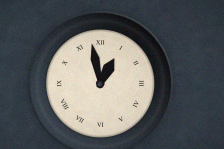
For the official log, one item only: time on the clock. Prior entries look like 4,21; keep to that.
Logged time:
12,58
